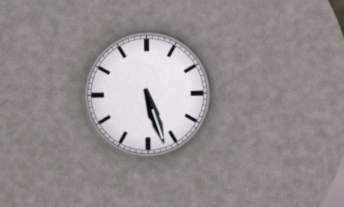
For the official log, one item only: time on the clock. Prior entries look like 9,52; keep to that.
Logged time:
5,27
